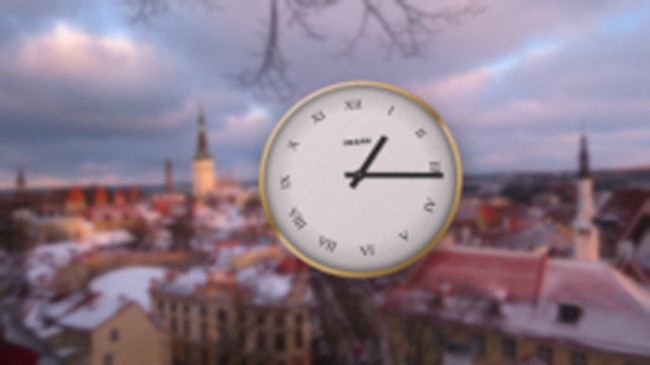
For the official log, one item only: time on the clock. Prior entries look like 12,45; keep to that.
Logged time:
1,16
